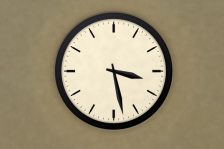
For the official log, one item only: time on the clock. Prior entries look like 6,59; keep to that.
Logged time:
3,28
